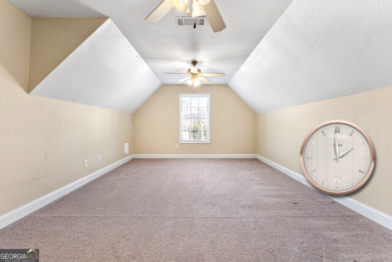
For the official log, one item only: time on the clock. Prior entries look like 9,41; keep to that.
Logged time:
1,59
